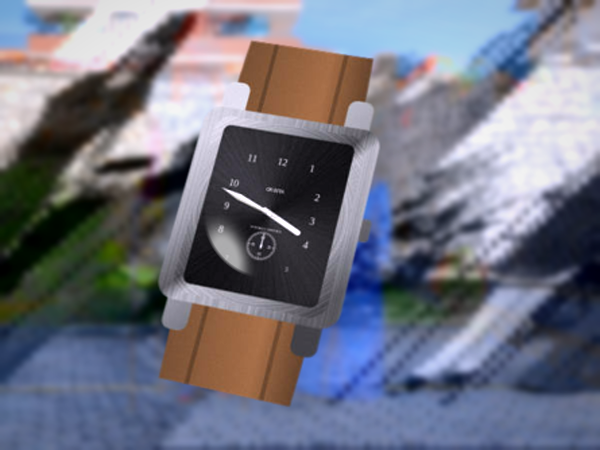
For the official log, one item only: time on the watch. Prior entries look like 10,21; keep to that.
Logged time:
3,48
